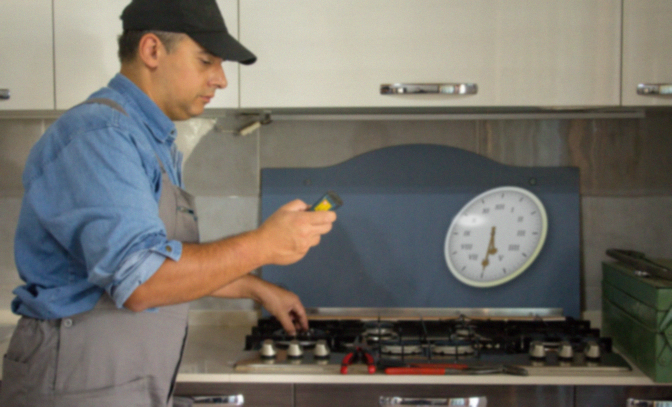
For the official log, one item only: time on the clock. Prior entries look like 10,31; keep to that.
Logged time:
5,30
